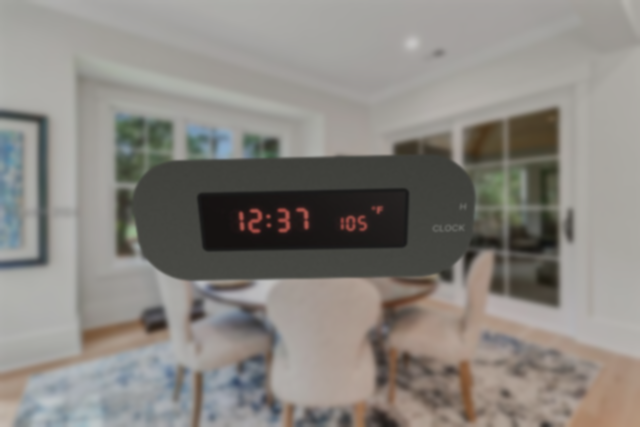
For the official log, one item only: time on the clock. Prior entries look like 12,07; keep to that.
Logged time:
12,37
